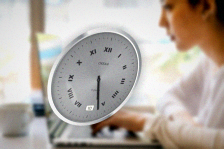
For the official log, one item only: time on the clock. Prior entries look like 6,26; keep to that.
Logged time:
5,27
